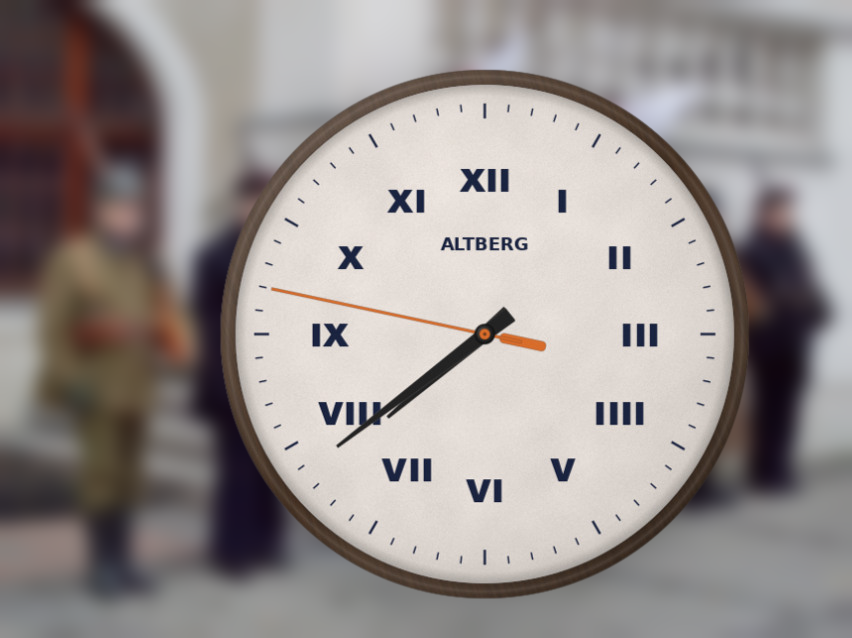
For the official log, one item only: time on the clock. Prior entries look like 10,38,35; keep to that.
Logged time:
7,38,47
